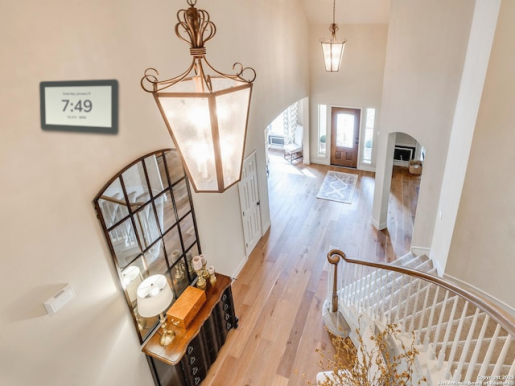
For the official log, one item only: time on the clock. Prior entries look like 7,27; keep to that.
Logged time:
7,49
